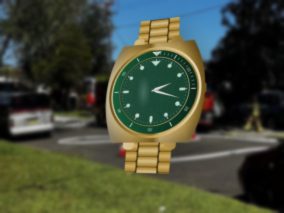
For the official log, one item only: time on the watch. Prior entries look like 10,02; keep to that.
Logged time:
2,18
